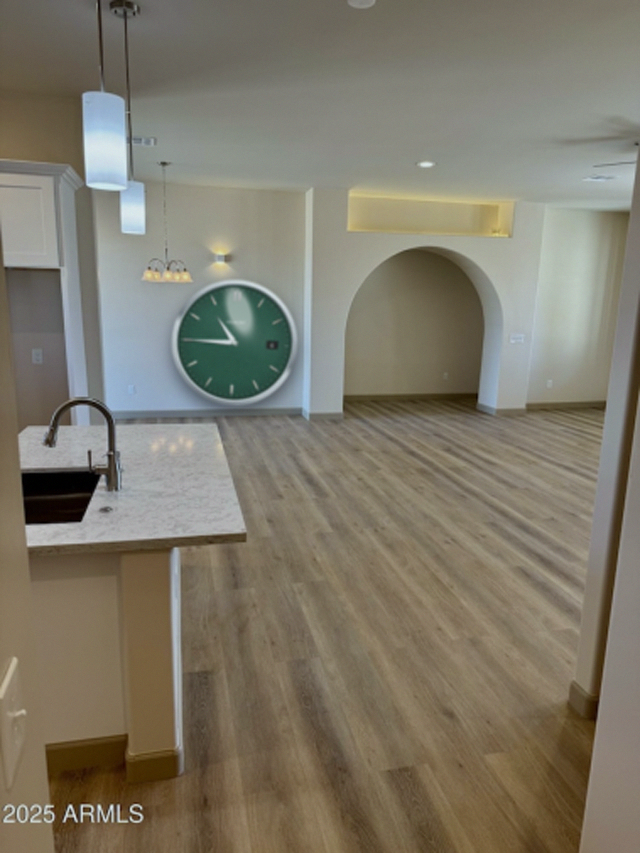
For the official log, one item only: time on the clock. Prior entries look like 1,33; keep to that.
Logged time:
10,45
